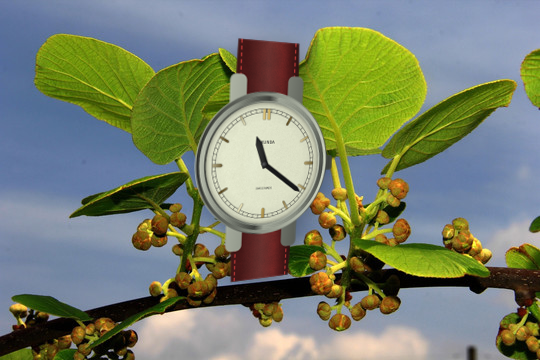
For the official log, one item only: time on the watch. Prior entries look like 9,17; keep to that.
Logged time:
11,21
